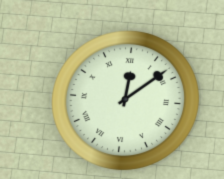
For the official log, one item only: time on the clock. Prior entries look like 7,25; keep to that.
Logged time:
12,08
